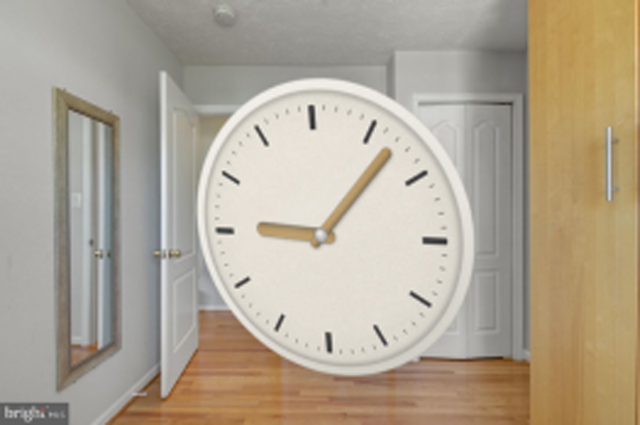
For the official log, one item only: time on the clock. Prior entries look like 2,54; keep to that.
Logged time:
9,07
